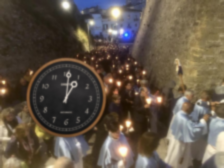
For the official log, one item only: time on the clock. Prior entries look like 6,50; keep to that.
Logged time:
1,01
